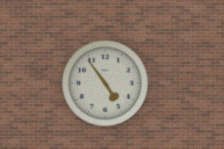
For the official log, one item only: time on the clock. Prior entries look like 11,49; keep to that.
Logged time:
4,54
